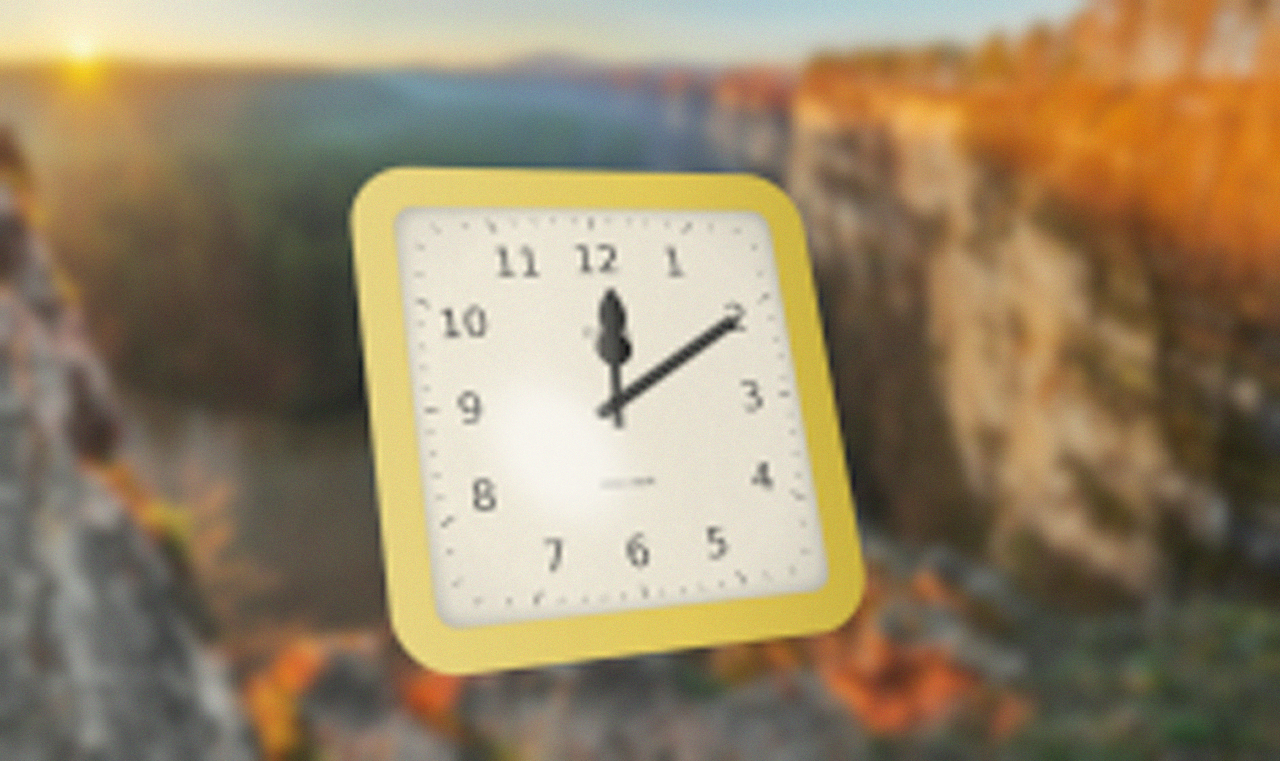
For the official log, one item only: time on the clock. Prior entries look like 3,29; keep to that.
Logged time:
12,10
